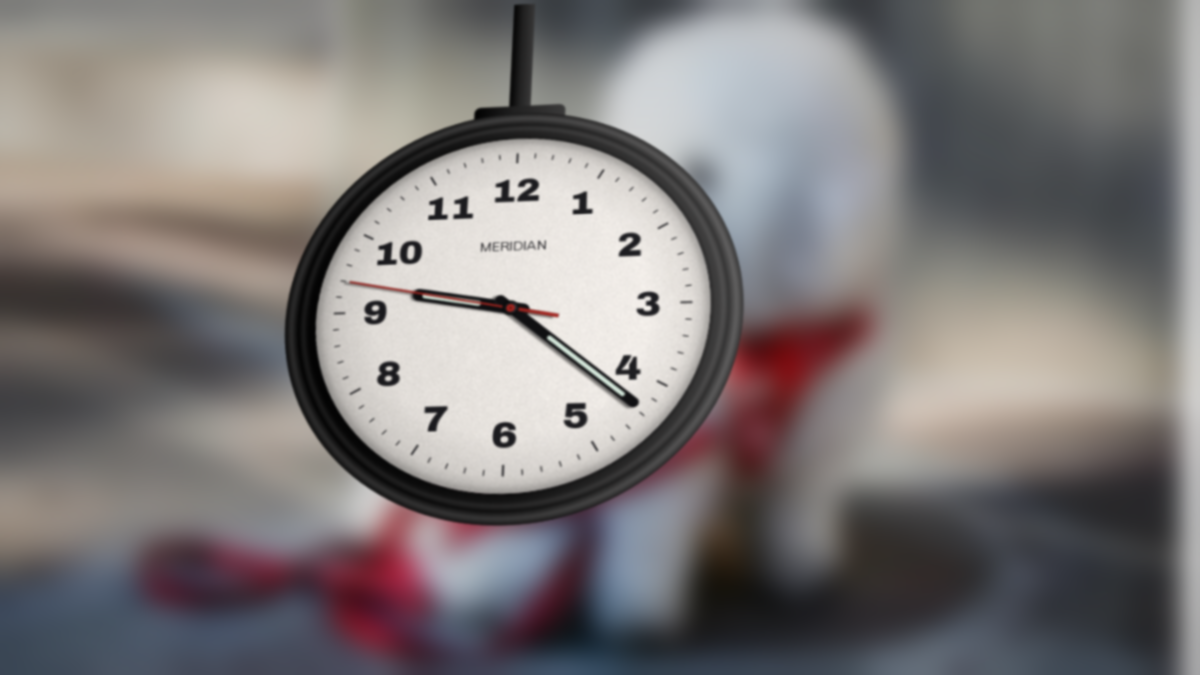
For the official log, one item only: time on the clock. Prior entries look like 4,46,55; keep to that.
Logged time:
9,21,47
